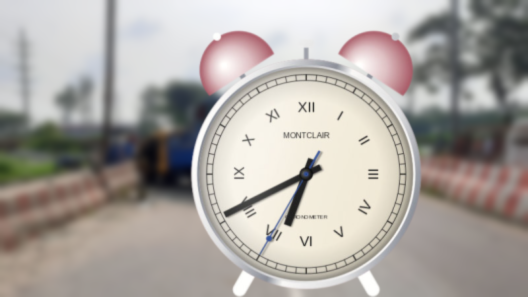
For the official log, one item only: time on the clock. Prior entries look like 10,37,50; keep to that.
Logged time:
6,40,35
